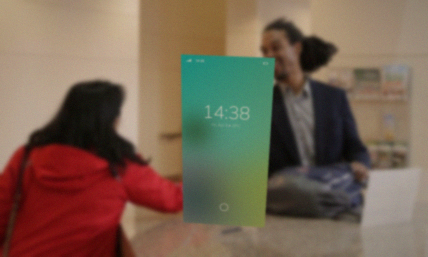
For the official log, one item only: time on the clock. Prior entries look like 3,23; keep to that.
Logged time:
14,38
